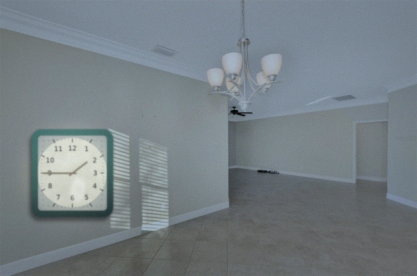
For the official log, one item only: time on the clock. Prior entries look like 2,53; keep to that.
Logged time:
1,45
